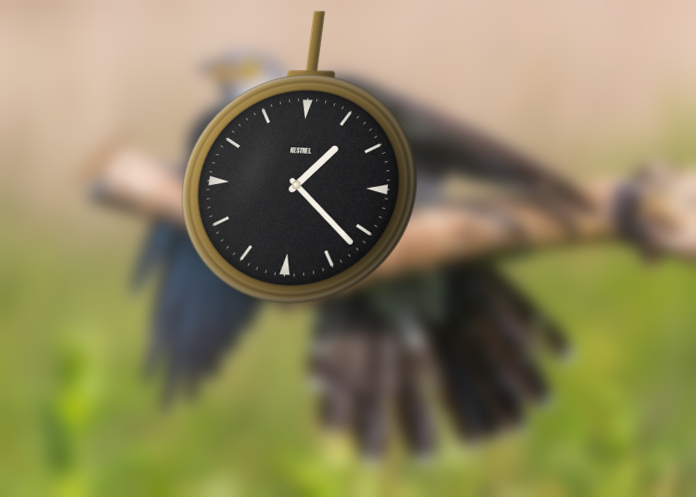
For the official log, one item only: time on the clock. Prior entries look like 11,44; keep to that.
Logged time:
1,22
